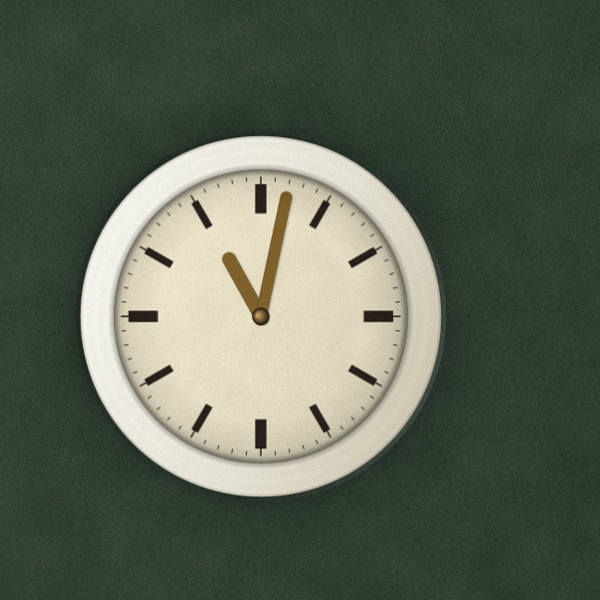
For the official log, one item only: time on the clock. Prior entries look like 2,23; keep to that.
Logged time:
11,02
